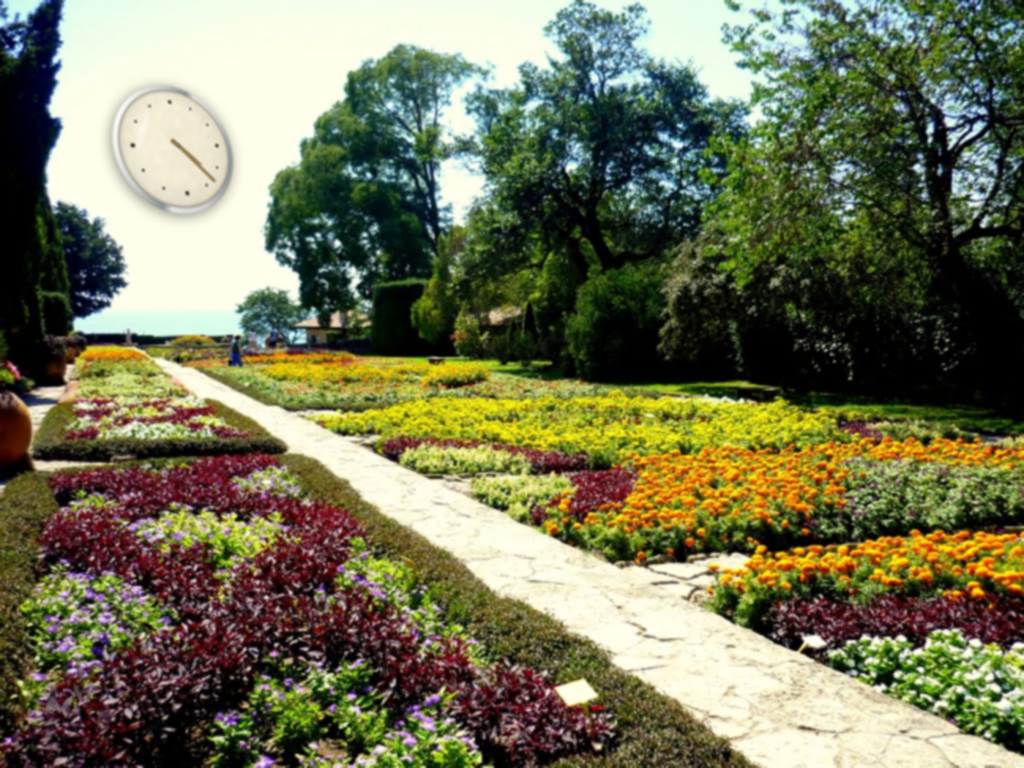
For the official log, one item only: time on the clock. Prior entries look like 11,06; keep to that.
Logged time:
4,23
